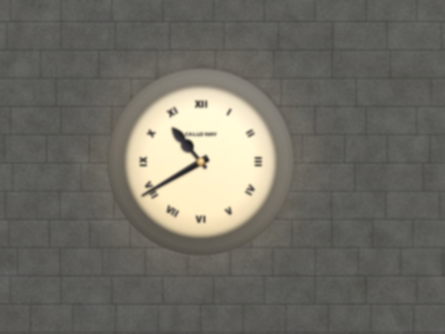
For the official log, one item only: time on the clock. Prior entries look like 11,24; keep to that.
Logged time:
10,40
